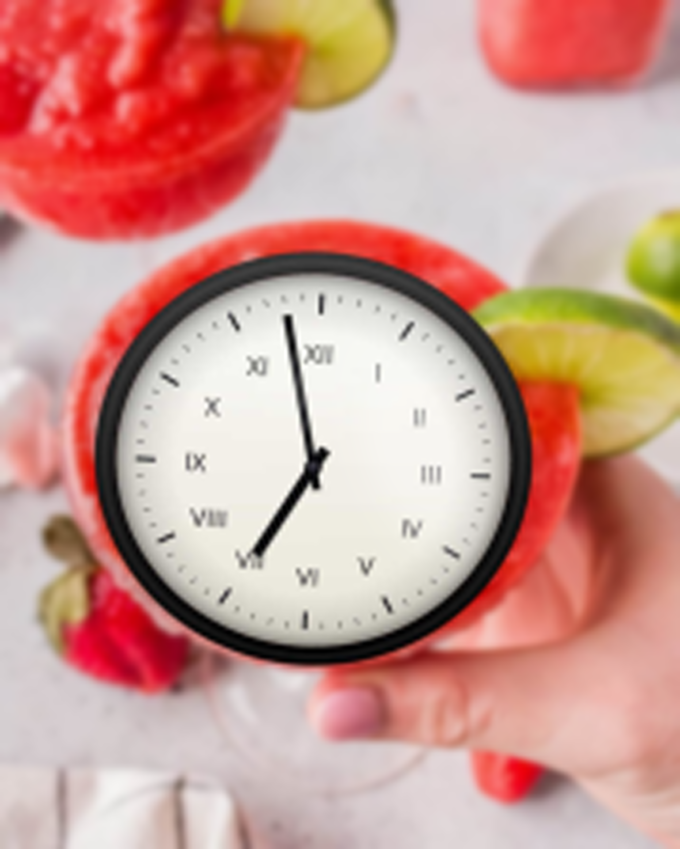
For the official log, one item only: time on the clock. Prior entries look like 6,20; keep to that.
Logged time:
6,58
